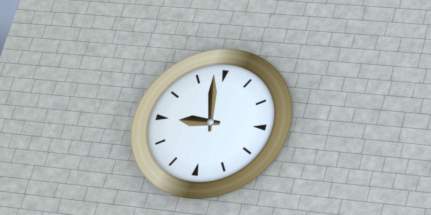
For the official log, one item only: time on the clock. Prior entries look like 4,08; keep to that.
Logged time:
8,58
